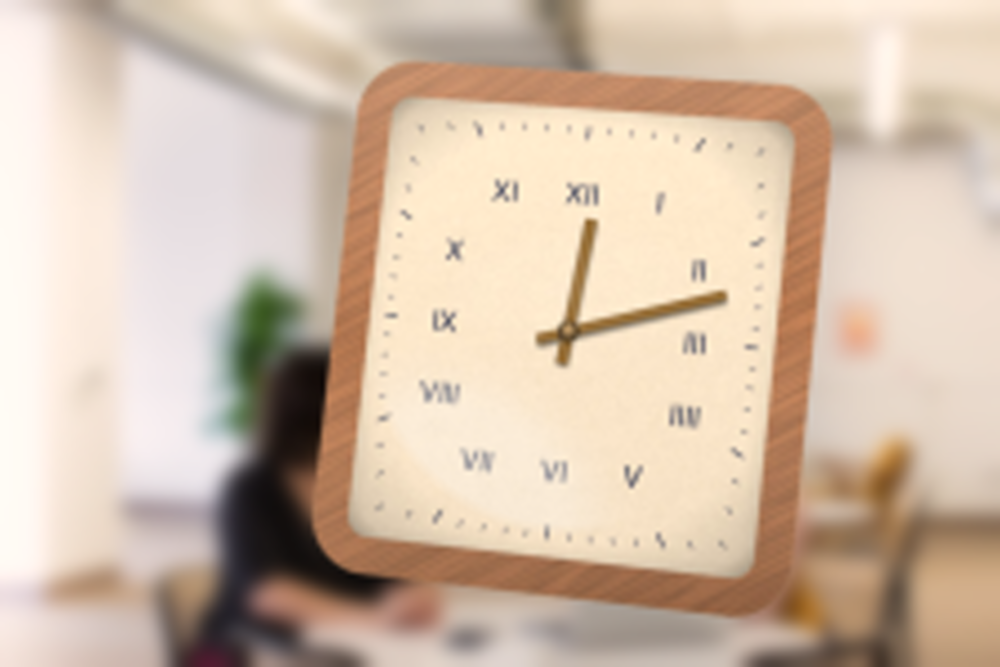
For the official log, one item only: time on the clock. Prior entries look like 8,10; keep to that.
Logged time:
12,12
